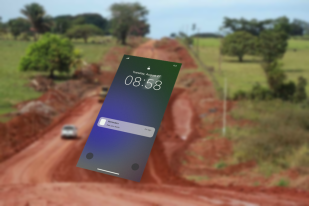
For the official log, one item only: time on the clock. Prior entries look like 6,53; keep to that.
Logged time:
8,58
